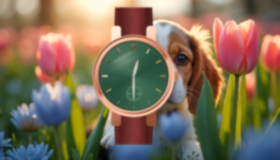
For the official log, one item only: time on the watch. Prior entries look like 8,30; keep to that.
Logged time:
12,30
